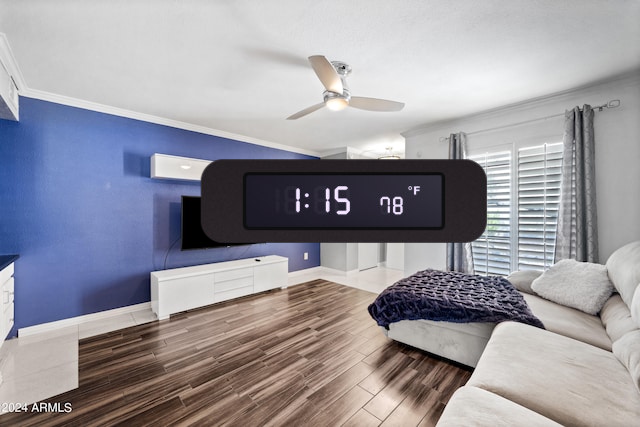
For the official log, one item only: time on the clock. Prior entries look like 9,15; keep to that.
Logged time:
1,15
